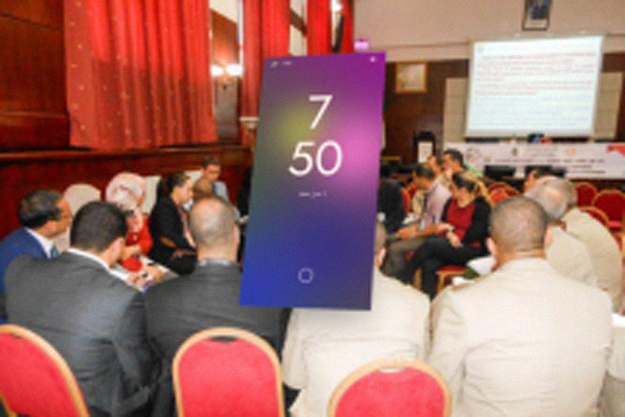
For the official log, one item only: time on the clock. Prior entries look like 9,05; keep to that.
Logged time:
7,50
